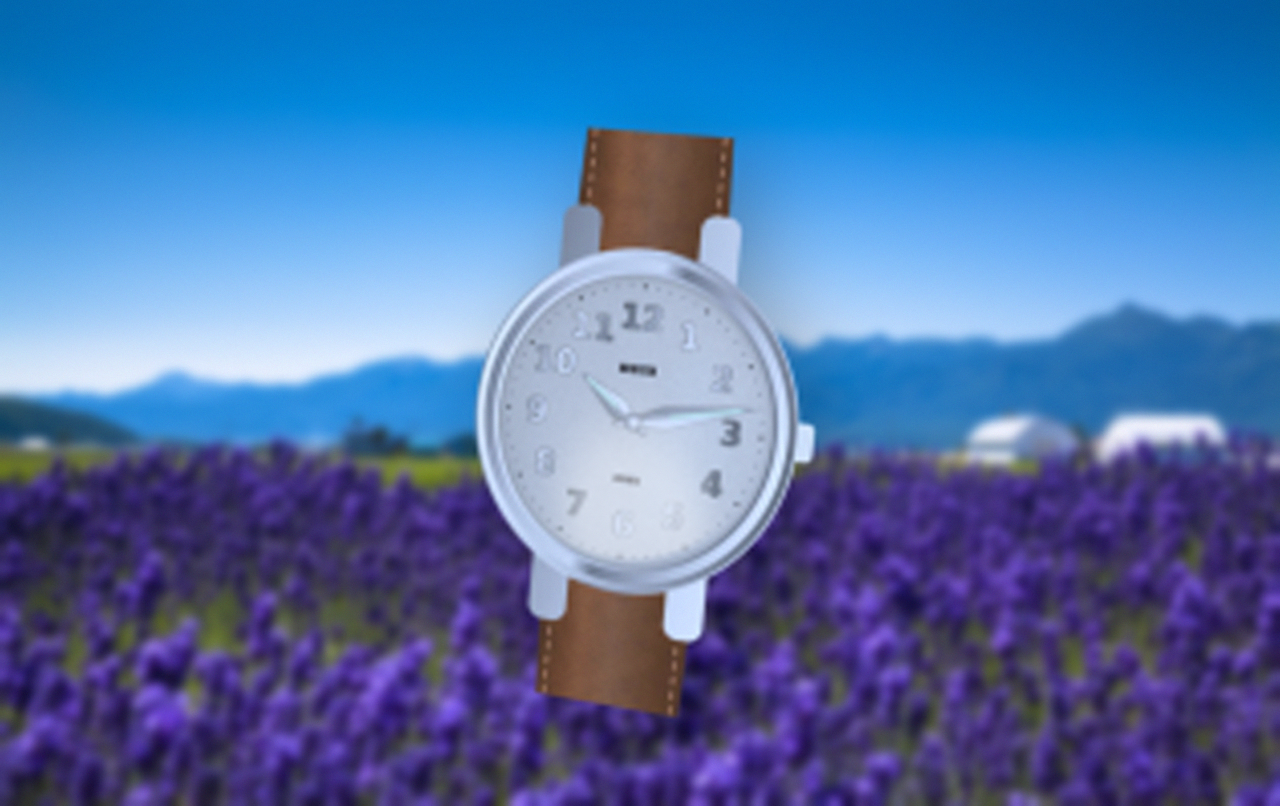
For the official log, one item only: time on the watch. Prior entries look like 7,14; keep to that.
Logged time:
10,13
